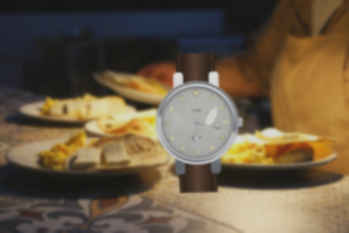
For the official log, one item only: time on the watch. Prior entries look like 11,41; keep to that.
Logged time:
6,17
